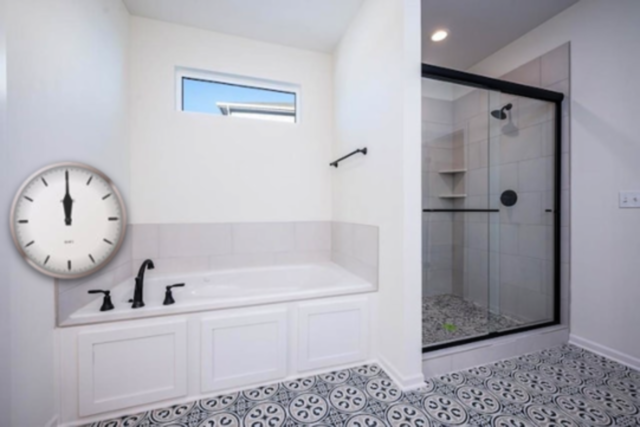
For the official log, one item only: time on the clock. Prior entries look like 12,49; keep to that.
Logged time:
12,00
